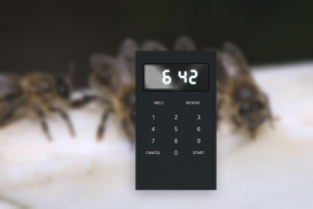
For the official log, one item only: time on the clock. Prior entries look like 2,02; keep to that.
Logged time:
6,42
